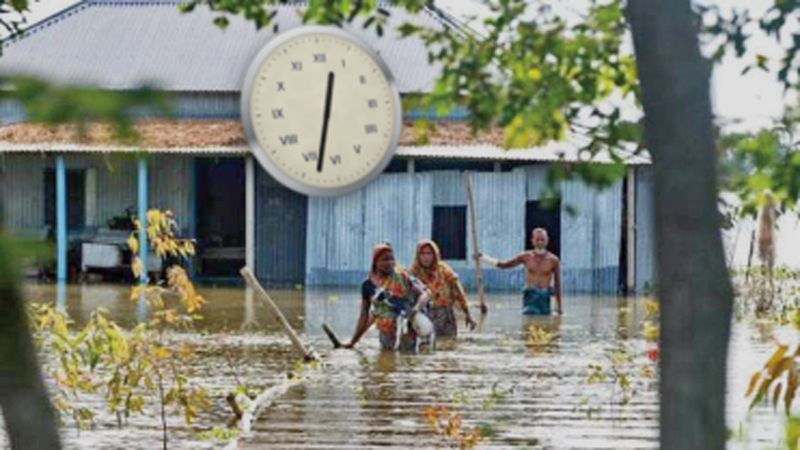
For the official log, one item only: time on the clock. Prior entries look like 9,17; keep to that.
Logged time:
12,33
